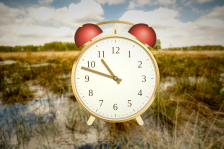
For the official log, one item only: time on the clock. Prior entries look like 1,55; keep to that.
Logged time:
10,48
